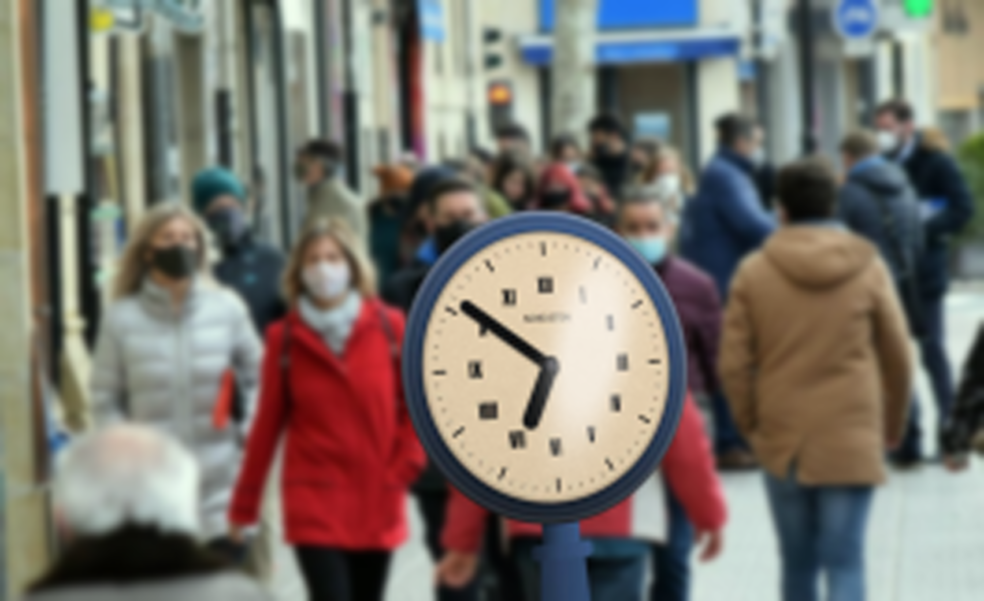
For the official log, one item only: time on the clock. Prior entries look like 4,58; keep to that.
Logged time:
6,51
